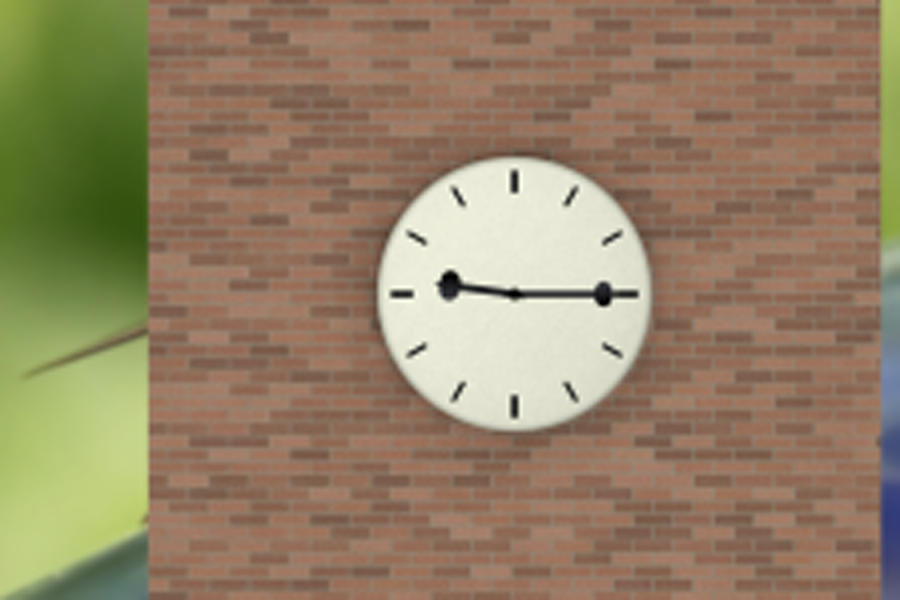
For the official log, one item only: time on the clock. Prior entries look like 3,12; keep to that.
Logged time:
9,15
